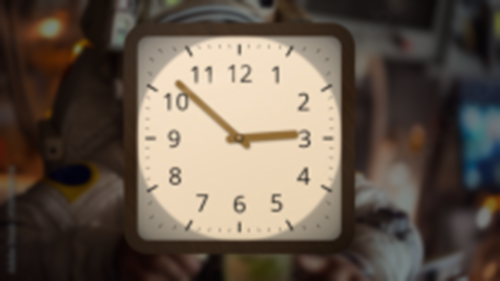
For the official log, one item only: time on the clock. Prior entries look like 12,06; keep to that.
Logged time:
2,52
